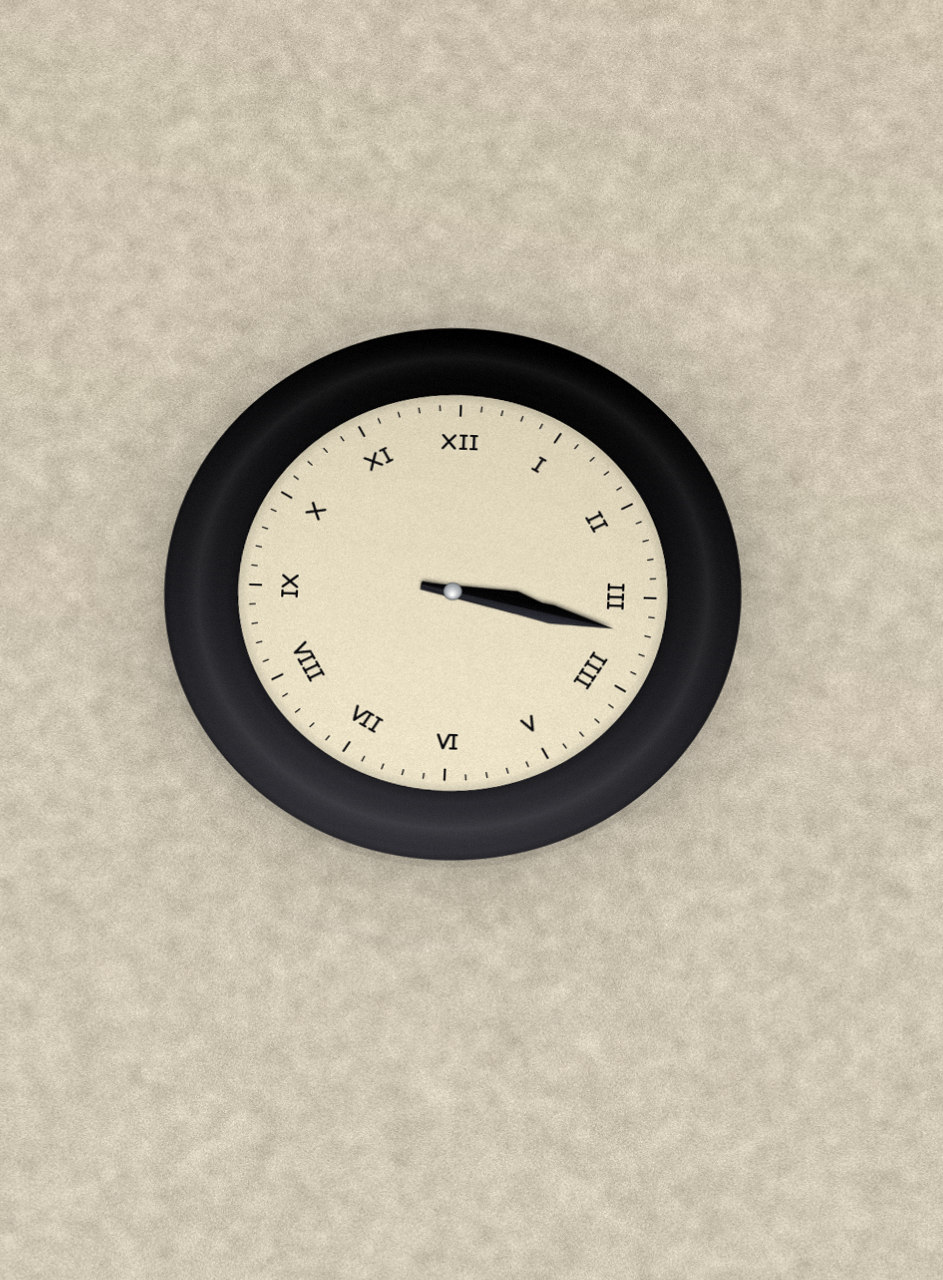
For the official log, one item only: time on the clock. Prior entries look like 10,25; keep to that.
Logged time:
3,17
